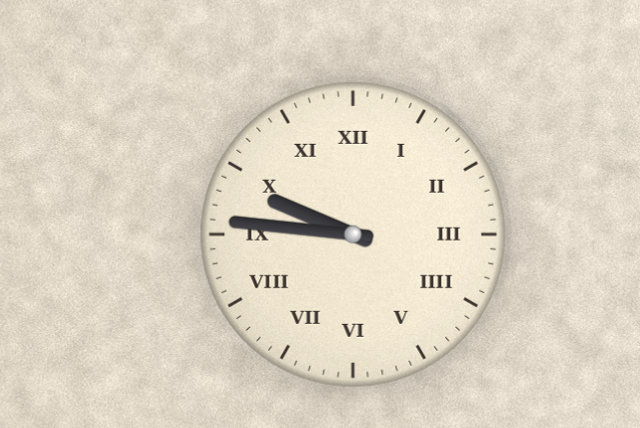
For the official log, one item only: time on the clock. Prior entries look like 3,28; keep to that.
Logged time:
9,46
